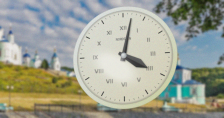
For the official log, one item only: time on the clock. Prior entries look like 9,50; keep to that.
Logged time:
4,02
